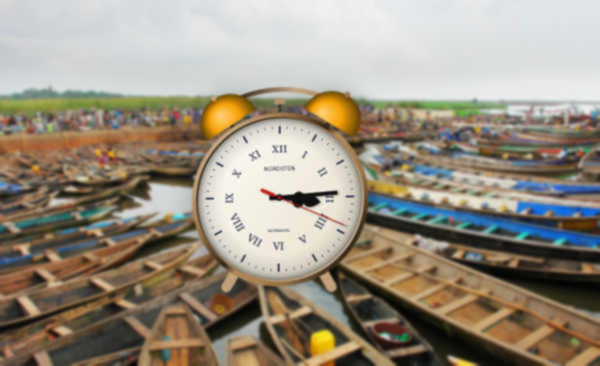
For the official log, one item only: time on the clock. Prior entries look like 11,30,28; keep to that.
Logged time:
3,14,19
